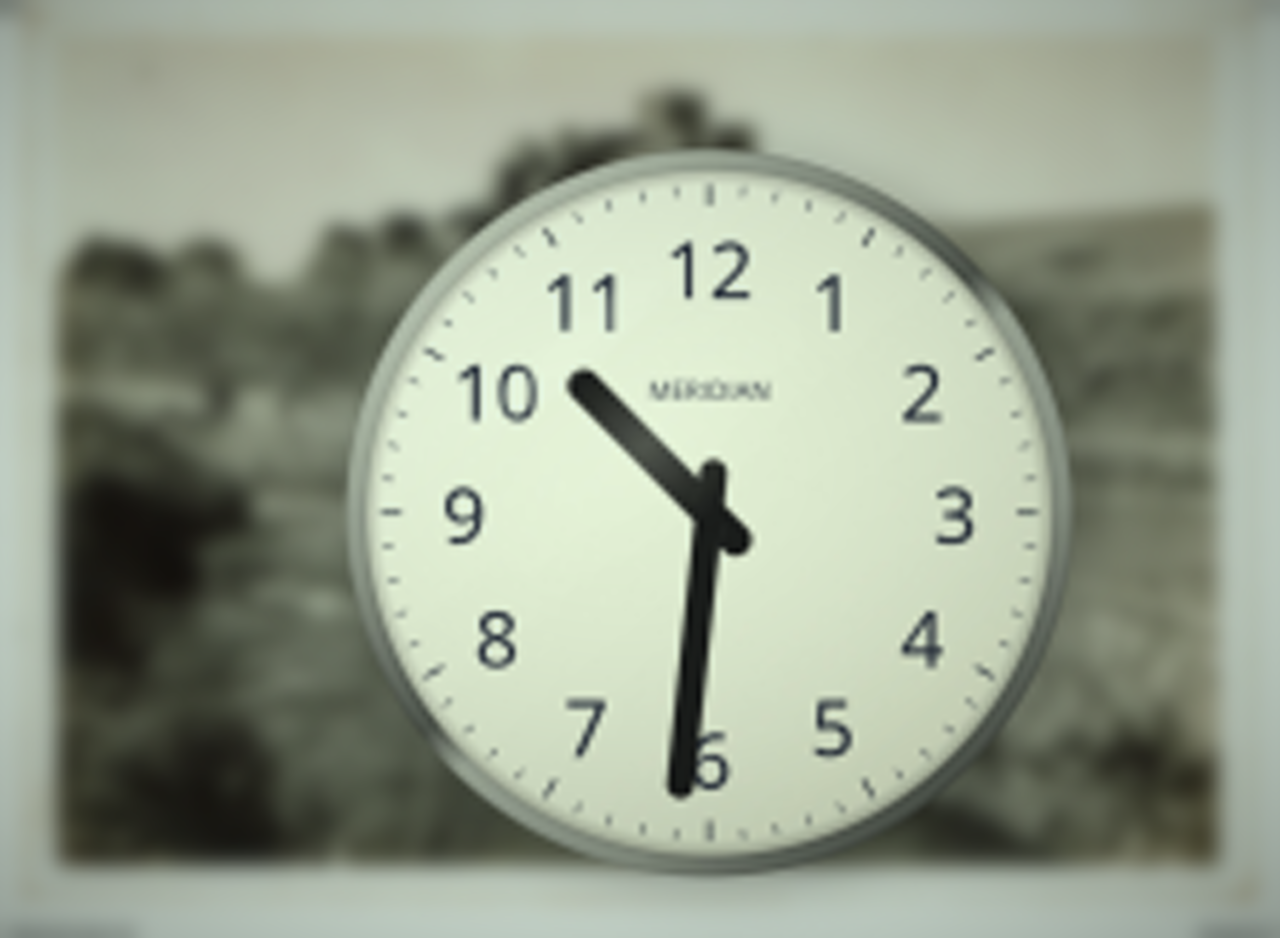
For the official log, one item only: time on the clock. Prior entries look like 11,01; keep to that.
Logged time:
10,31
